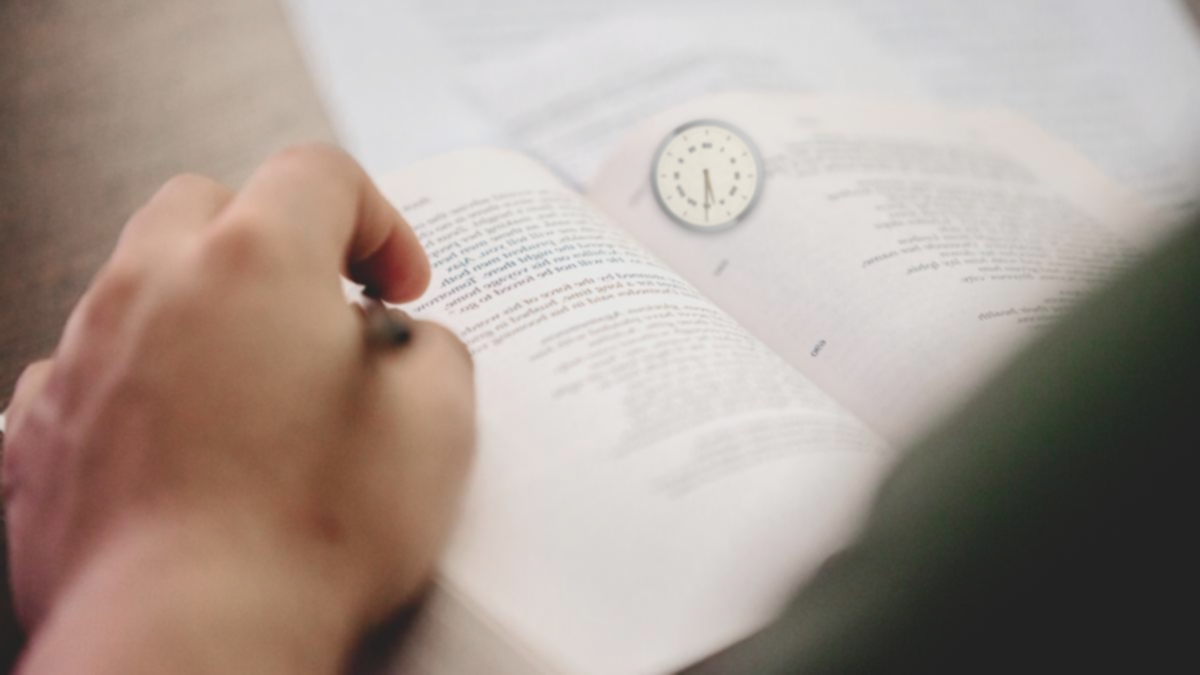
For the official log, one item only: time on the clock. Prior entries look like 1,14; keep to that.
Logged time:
5,30
